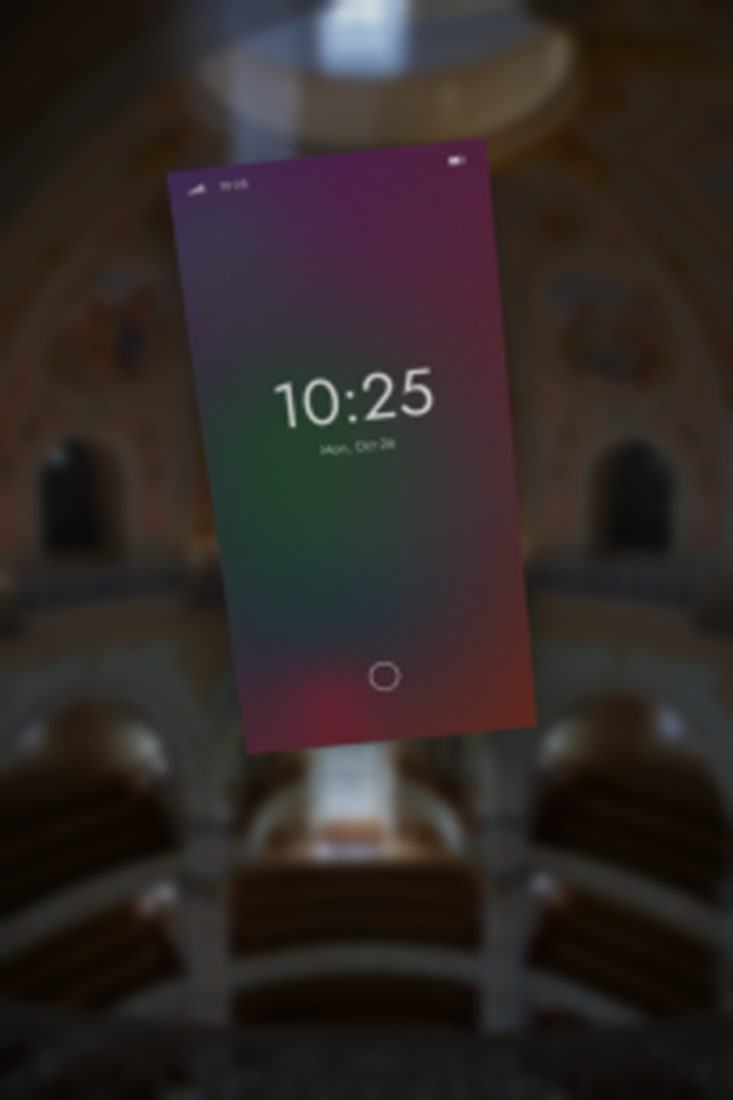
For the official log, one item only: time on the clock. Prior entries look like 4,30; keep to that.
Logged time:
10,25
